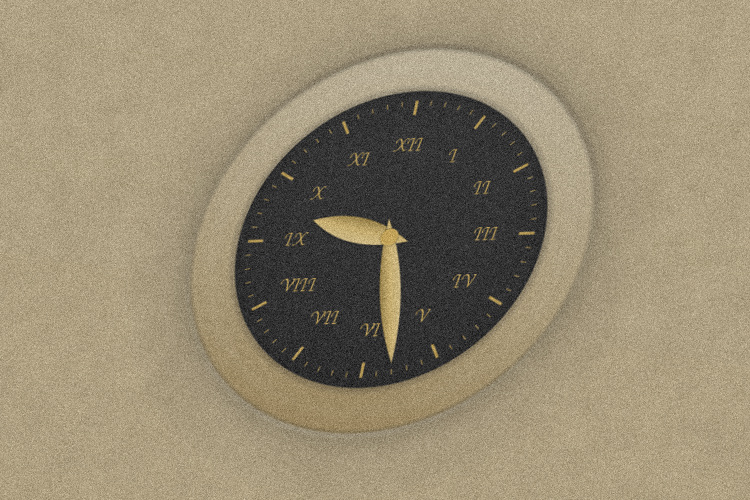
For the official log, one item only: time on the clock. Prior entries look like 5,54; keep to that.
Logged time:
9,28
